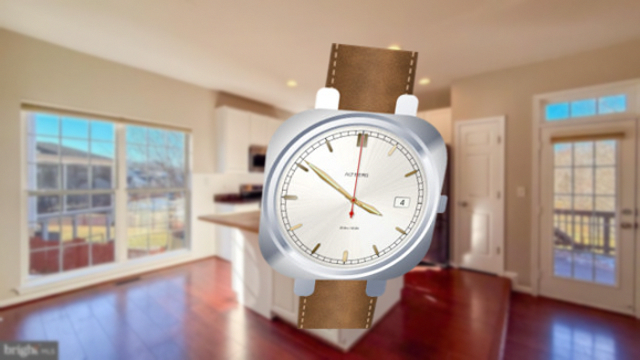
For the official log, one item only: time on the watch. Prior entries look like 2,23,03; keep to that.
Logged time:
3,51,00
